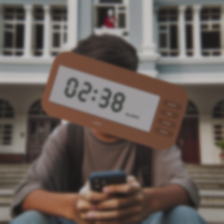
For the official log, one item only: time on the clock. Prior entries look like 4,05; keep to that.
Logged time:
2,38
